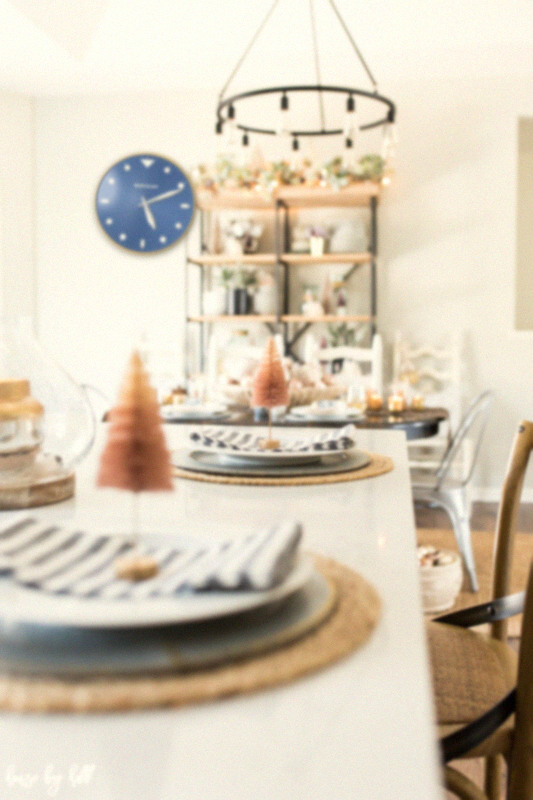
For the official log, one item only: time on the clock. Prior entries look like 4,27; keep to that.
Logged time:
5,11
